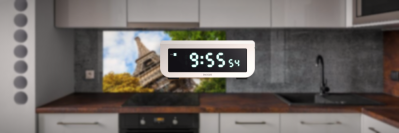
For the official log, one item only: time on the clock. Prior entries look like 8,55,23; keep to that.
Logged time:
9,55,54
